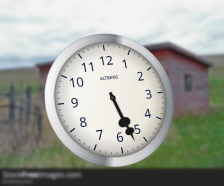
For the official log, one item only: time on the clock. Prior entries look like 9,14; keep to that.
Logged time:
5,27
